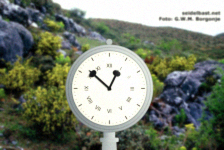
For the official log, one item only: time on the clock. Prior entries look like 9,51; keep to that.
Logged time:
12,52
